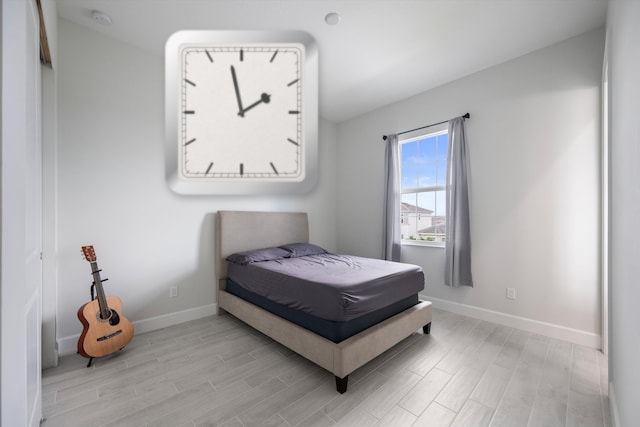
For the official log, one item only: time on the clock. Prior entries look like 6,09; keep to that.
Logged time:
1,58
